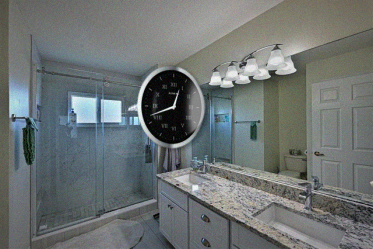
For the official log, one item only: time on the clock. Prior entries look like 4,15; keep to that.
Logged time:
12,42
